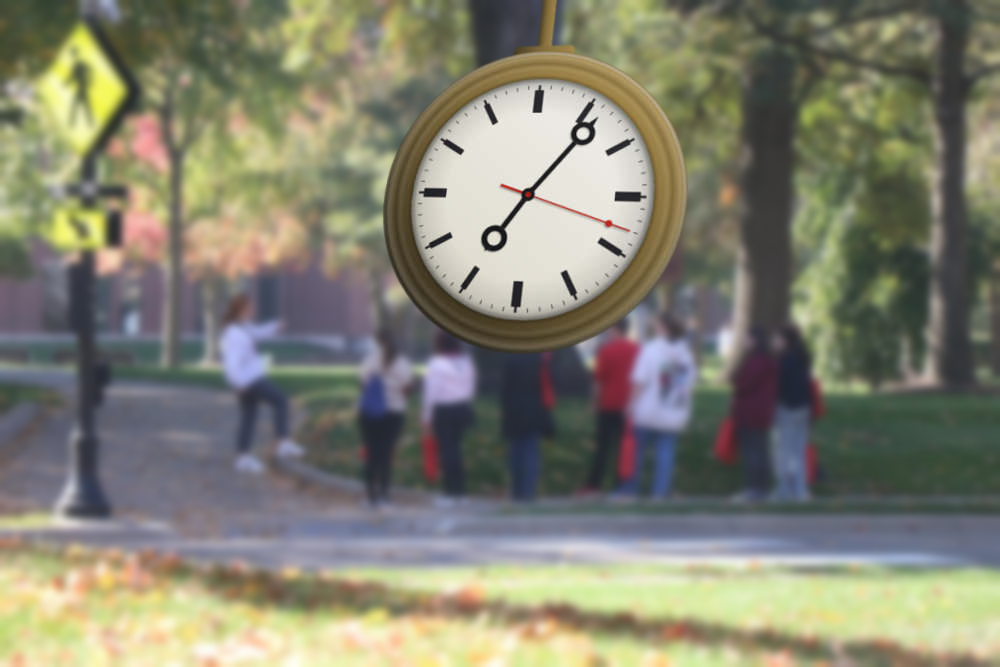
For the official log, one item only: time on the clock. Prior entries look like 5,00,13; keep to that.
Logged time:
7,06,18
